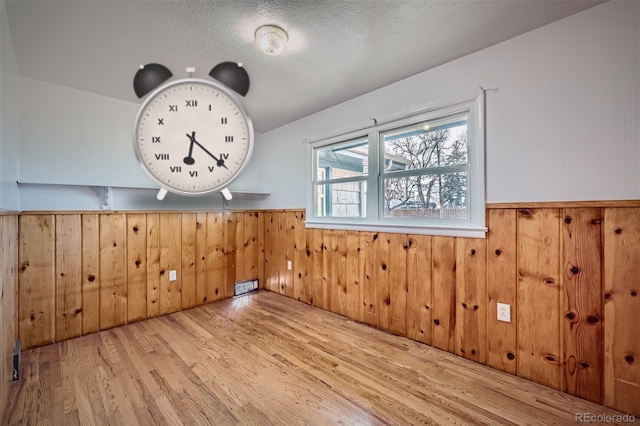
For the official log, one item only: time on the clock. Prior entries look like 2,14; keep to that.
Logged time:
6,22
